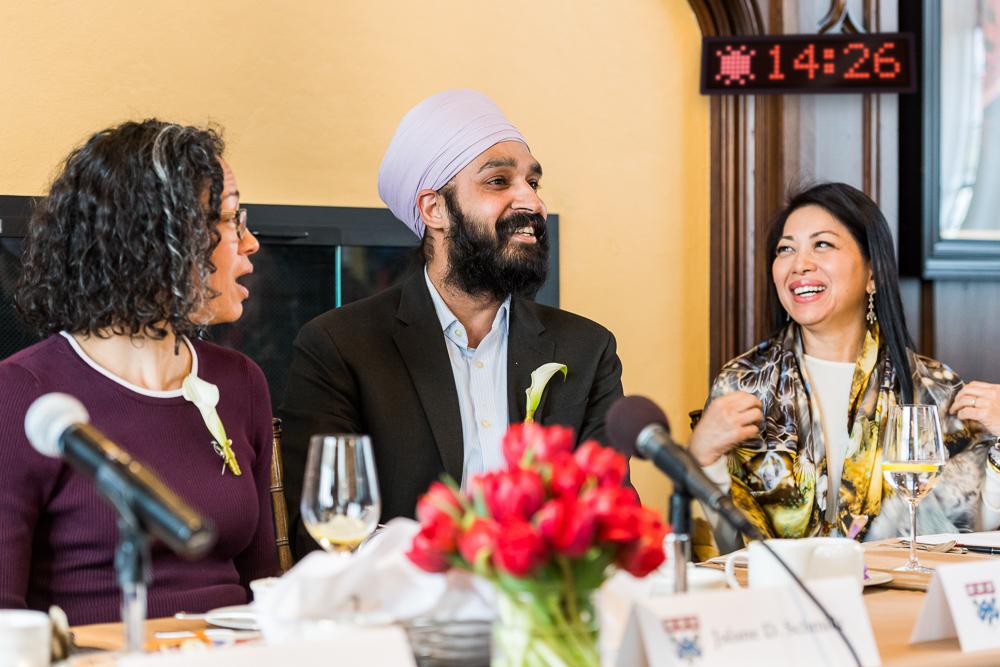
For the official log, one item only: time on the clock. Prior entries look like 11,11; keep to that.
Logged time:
14,26
